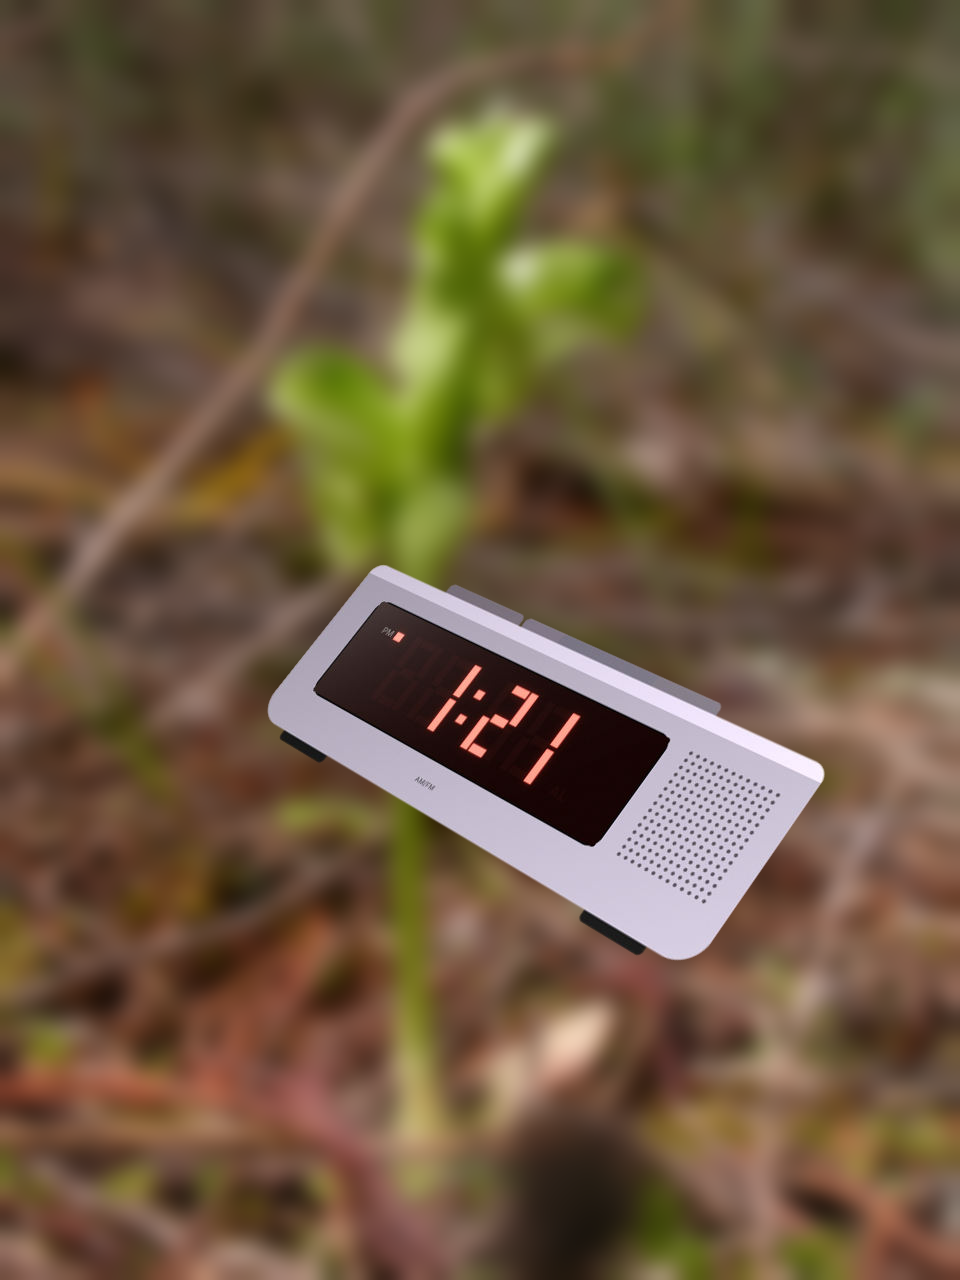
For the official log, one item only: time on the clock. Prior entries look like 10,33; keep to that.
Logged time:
1,21
